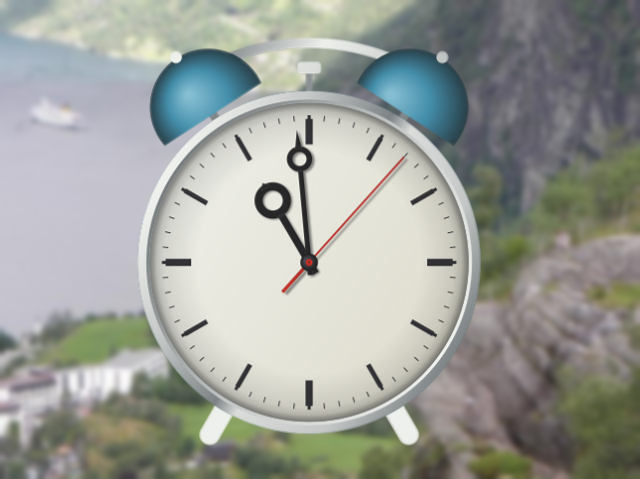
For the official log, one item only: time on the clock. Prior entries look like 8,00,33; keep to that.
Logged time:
10,59,07
